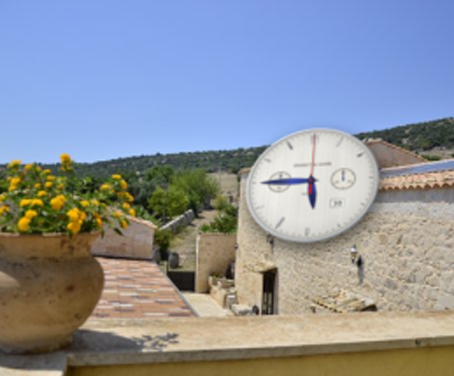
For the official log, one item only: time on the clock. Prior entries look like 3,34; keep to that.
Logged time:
5,45
